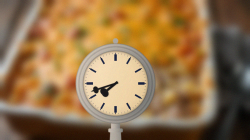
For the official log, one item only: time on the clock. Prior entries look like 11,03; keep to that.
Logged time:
7,42
